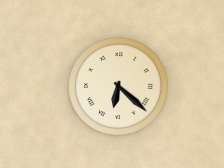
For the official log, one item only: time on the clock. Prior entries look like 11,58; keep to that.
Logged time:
6,22
